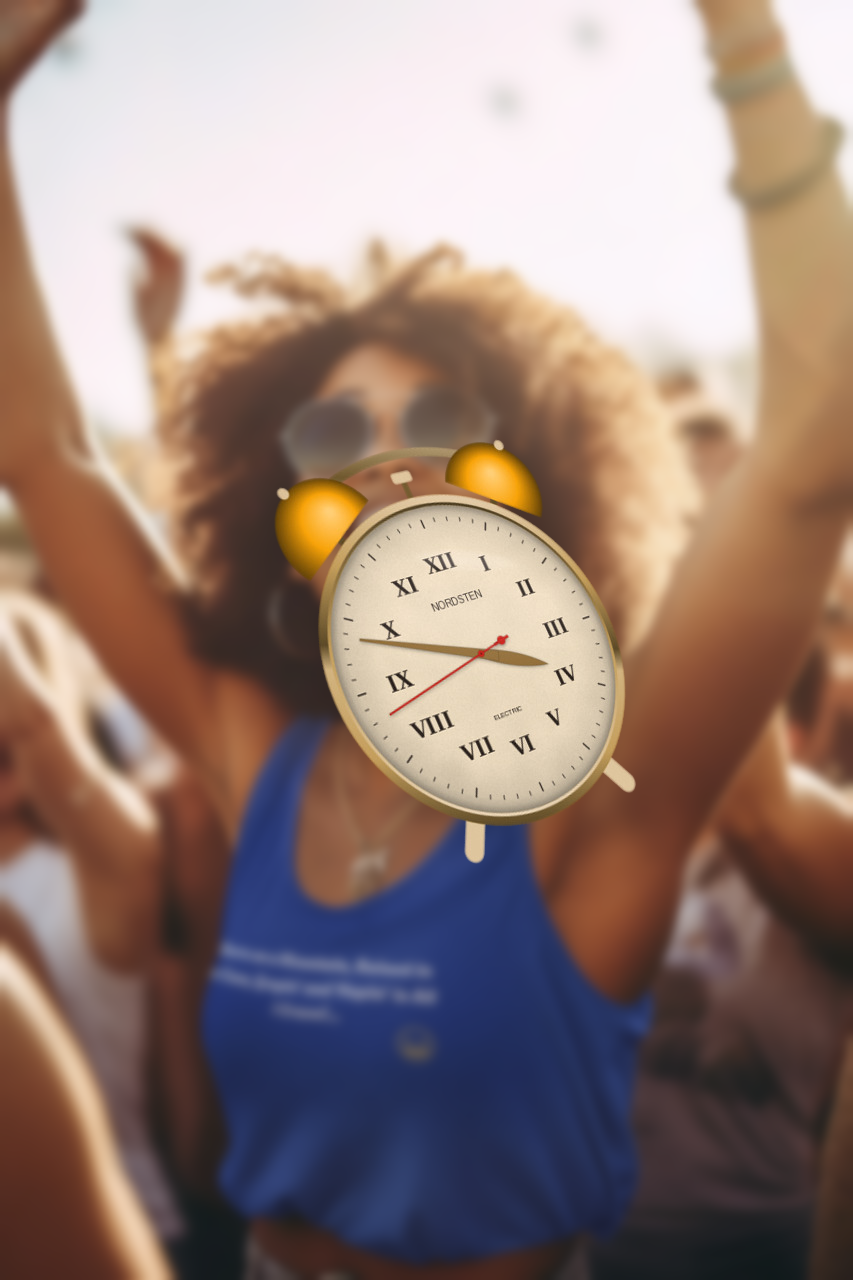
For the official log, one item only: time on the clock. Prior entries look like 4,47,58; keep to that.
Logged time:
3,48,43
